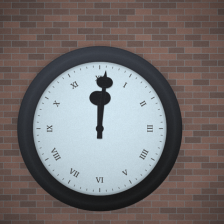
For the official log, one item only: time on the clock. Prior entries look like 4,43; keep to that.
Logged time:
12,01
